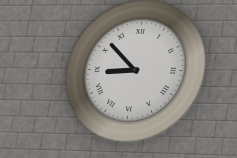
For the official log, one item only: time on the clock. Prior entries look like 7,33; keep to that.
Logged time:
8,52
